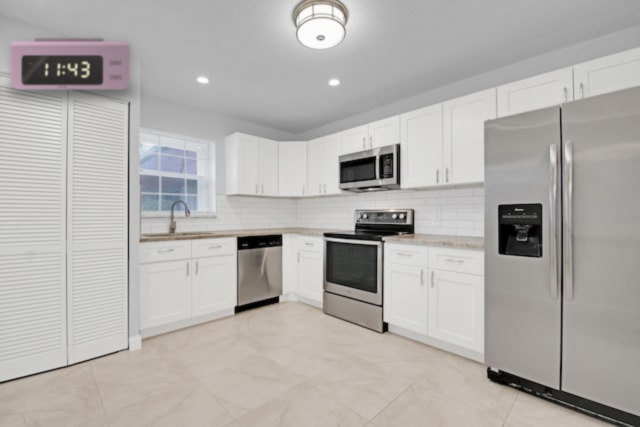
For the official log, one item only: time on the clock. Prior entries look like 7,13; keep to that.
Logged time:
11,43
